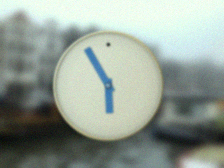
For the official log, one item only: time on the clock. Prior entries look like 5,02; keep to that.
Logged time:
5,55
